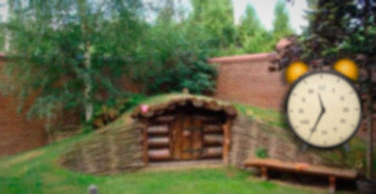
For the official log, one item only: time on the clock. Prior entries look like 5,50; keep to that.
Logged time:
11,35
